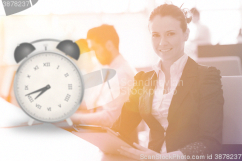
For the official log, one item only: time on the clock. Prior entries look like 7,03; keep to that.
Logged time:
7,42
